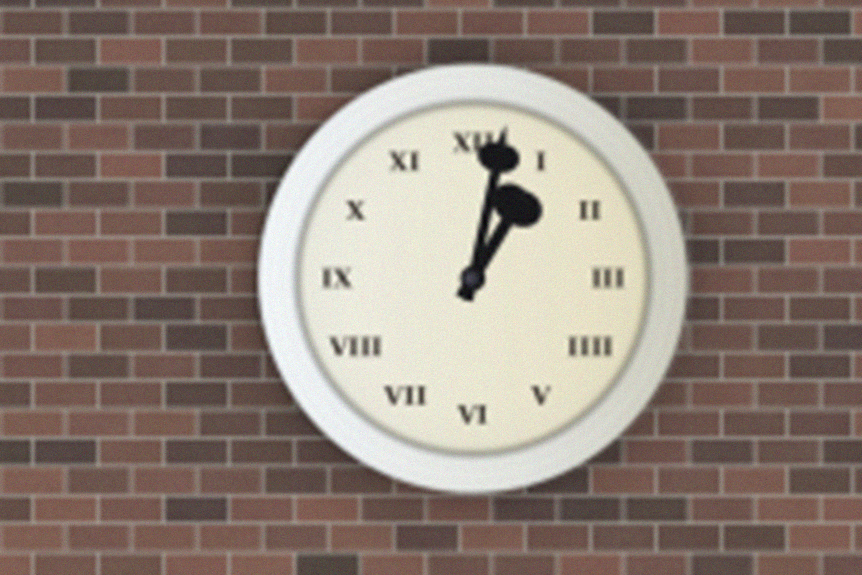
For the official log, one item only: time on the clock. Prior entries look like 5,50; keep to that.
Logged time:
1,02
